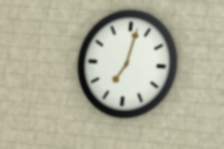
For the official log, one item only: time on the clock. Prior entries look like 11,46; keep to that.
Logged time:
7,02
